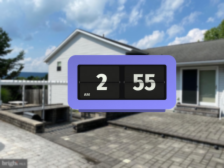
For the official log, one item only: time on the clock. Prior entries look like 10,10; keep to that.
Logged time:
2,55
